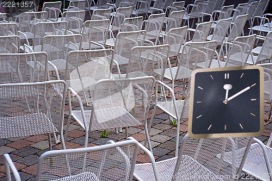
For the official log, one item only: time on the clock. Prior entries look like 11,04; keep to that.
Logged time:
12,10
